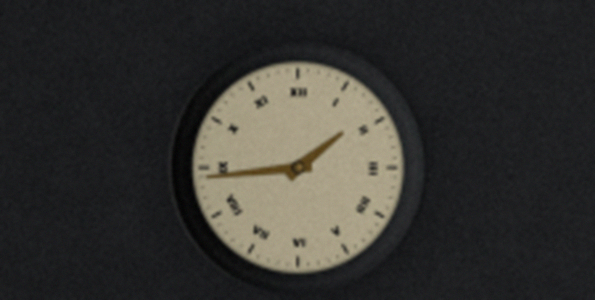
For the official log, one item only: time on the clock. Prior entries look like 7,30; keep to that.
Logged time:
1,44
